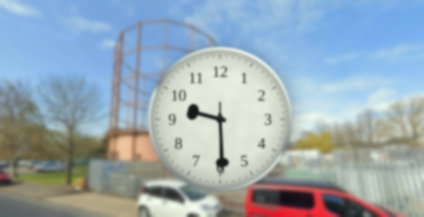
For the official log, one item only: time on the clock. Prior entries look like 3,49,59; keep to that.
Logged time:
9,29,30
